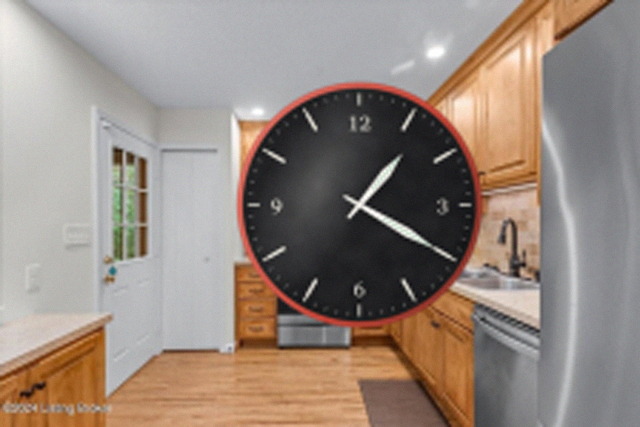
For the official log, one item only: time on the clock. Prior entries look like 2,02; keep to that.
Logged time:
1,20
